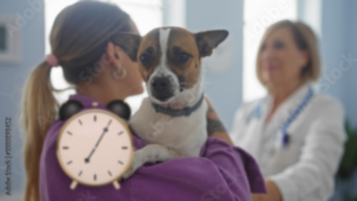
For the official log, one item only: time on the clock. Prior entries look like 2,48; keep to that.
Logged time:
7,05
